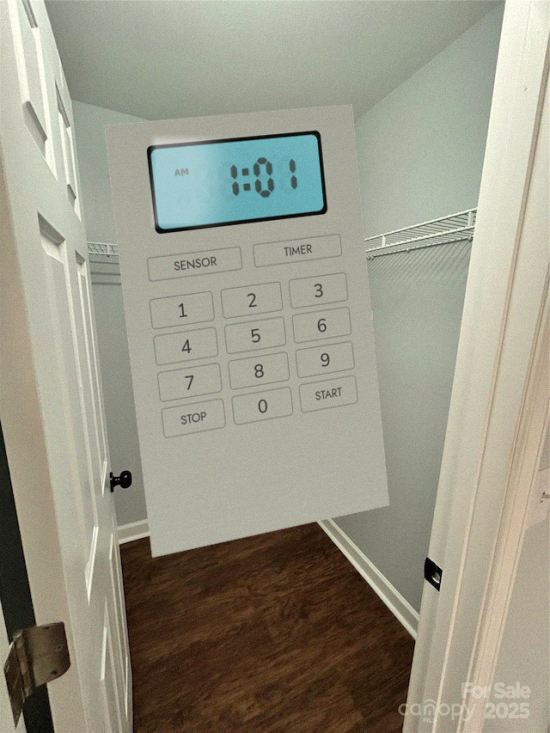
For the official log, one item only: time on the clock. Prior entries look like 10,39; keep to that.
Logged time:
1,01
